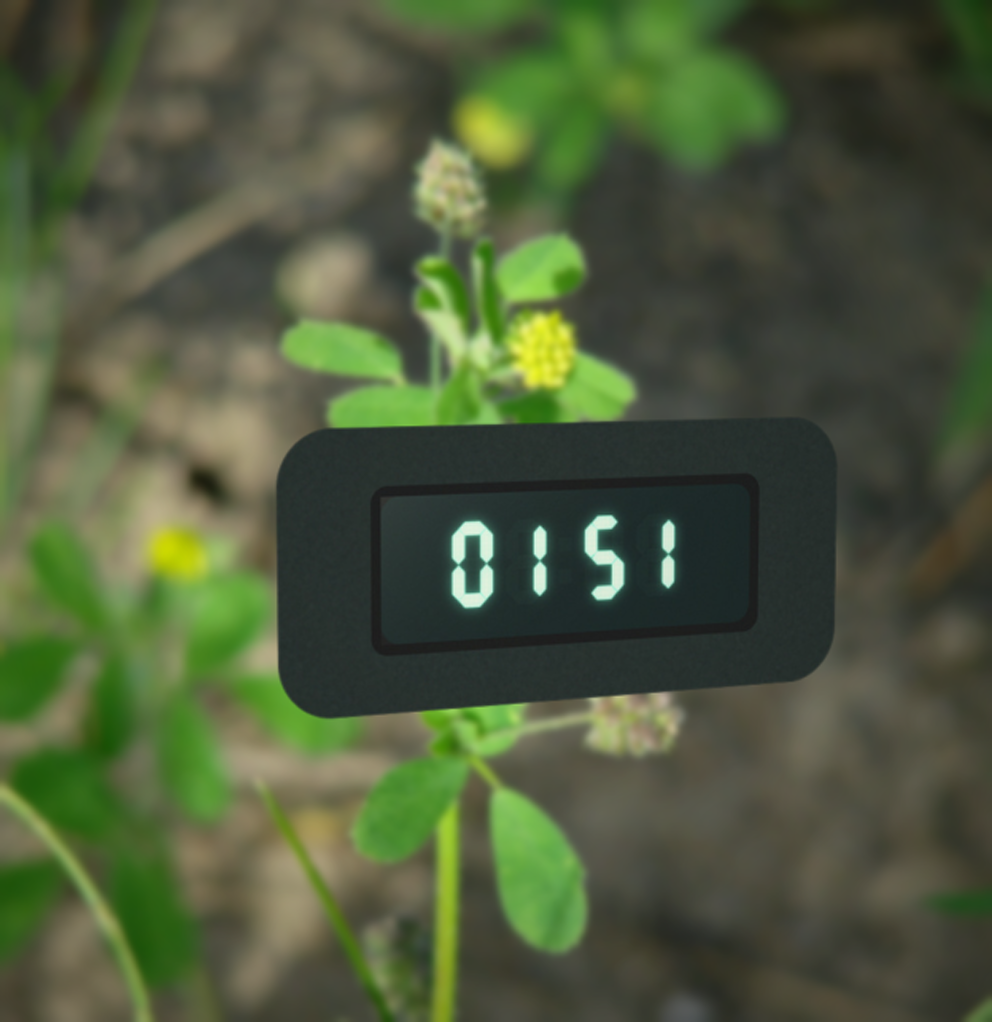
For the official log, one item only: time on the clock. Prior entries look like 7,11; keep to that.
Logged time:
1,51
